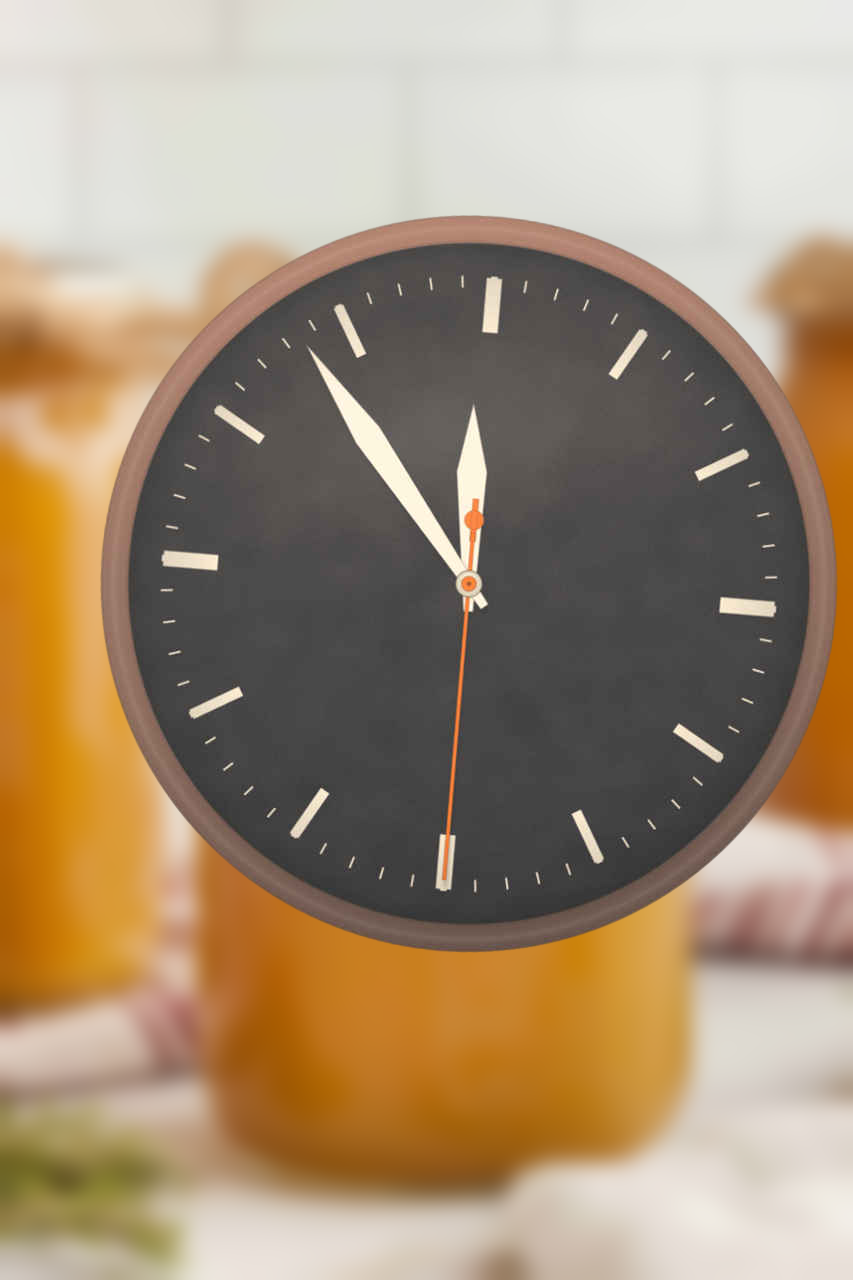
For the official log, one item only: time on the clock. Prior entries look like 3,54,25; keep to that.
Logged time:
11,53,30
